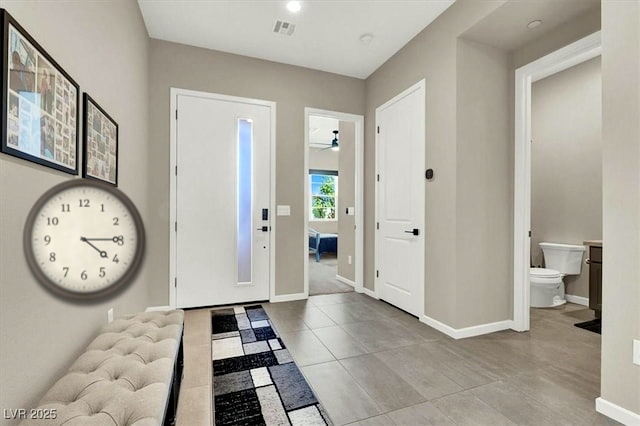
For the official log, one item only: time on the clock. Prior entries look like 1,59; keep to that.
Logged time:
4,15
